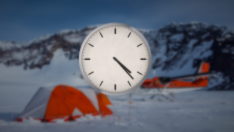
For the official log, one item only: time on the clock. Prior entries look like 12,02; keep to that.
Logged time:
4,23
